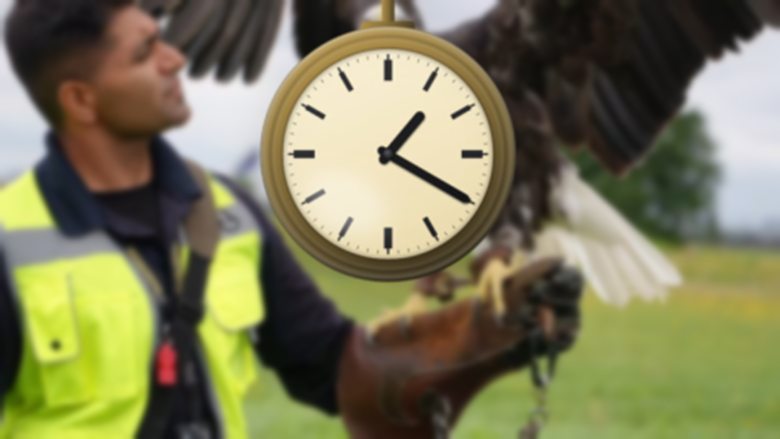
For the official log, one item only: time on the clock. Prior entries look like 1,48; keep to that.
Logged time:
1,20
